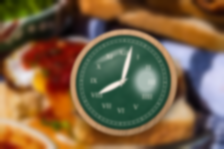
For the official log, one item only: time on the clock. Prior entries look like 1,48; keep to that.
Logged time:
8,02
